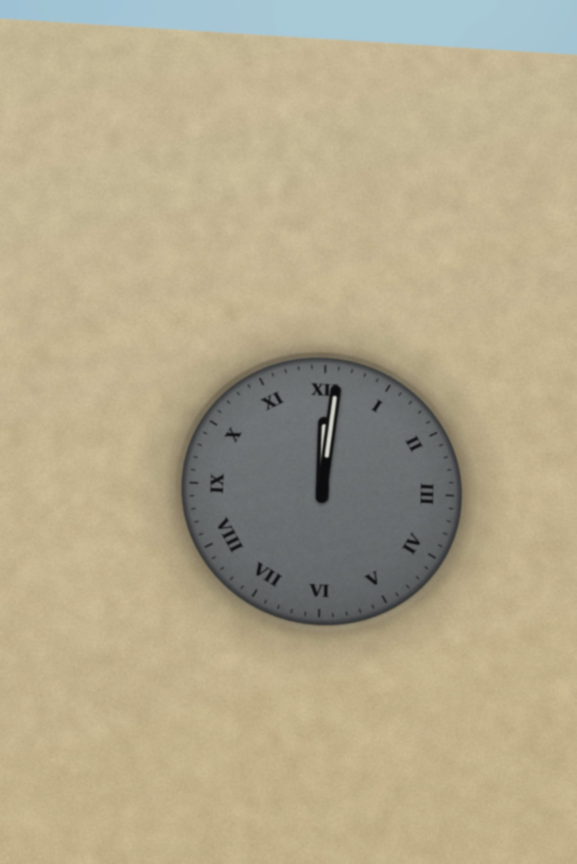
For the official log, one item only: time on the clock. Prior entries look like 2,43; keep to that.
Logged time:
12,01
